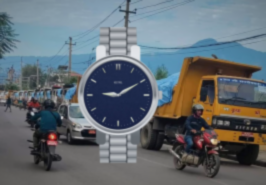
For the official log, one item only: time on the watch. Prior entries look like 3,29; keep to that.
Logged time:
9,10
